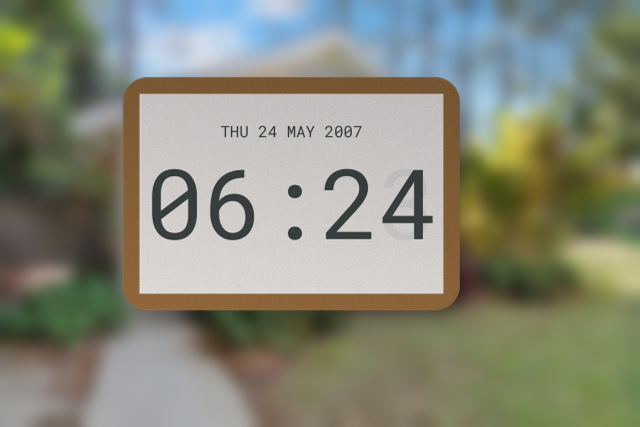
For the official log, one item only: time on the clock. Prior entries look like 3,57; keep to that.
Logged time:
6,24
